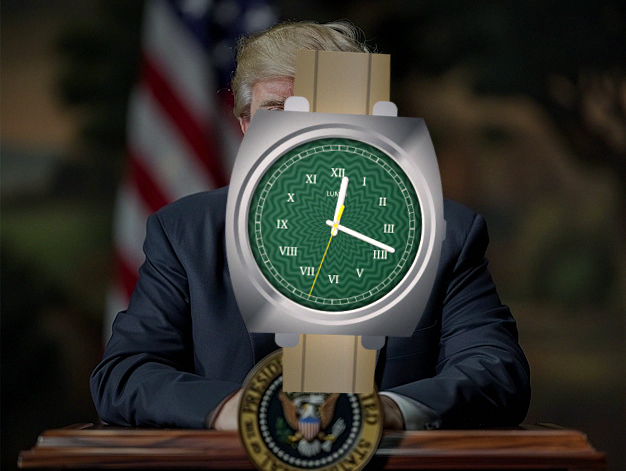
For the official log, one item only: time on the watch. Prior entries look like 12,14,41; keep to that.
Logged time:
12,18,33
